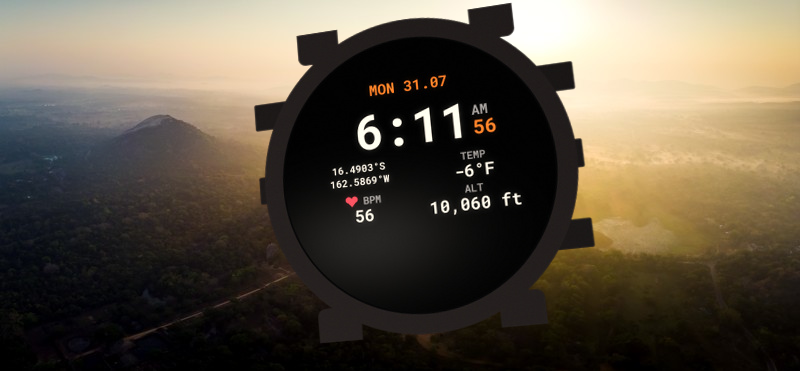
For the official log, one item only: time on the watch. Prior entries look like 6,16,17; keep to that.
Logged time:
6,11,56
